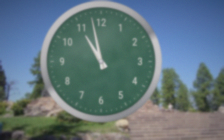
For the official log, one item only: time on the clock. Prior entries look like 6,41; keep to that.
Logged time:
10,58
